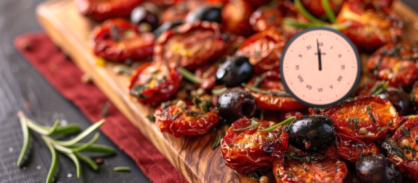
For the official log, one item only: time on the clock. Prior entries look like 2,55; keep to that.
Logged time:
11,59
